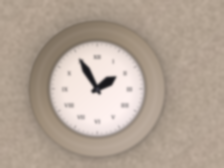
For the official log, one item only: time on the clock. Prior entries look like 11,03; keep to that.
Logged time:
1,55
